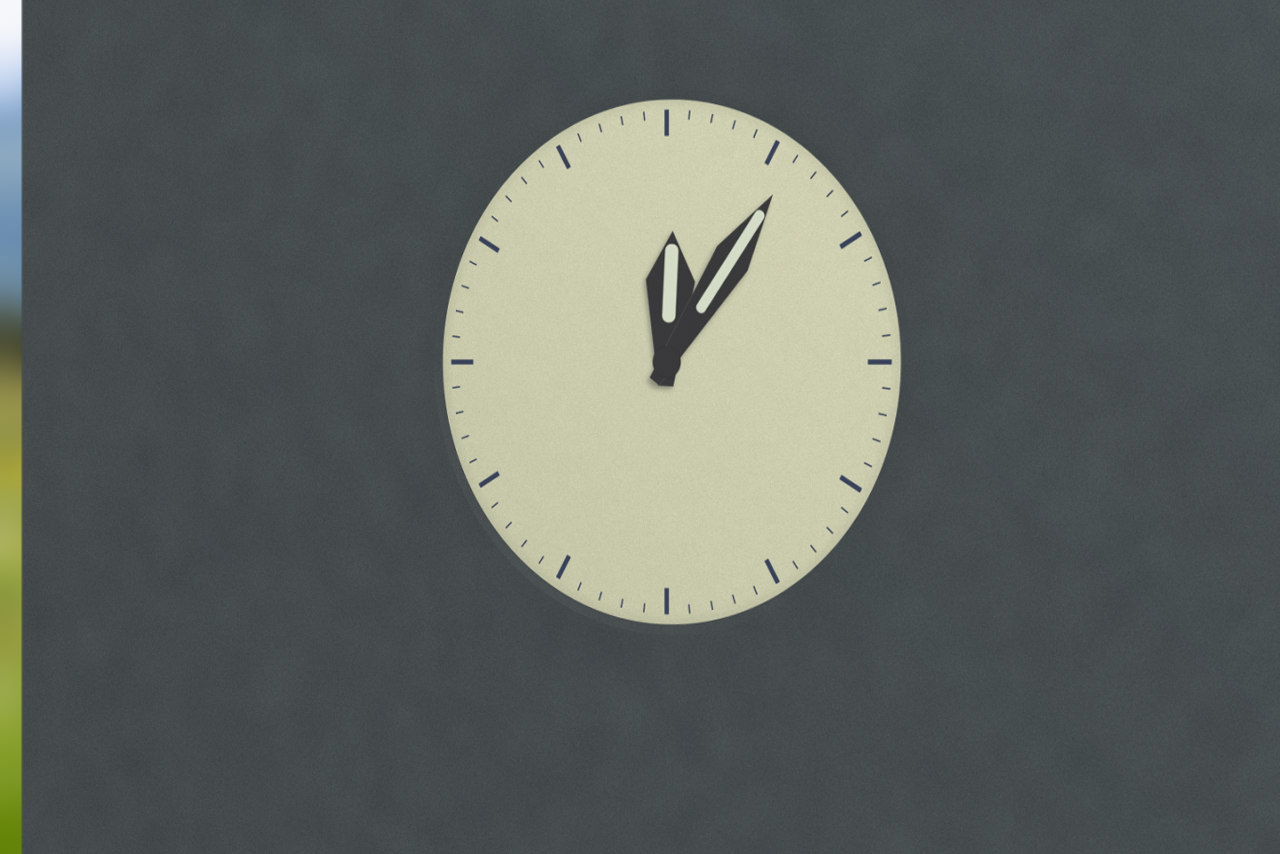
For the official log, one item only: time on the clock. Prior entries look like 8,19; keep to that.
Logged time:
12,06
